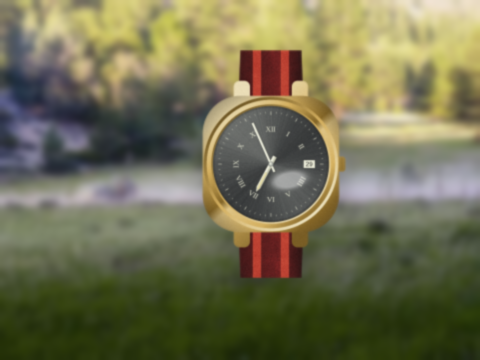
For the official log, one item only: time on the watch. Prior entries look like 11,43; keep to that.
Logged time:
6,56
